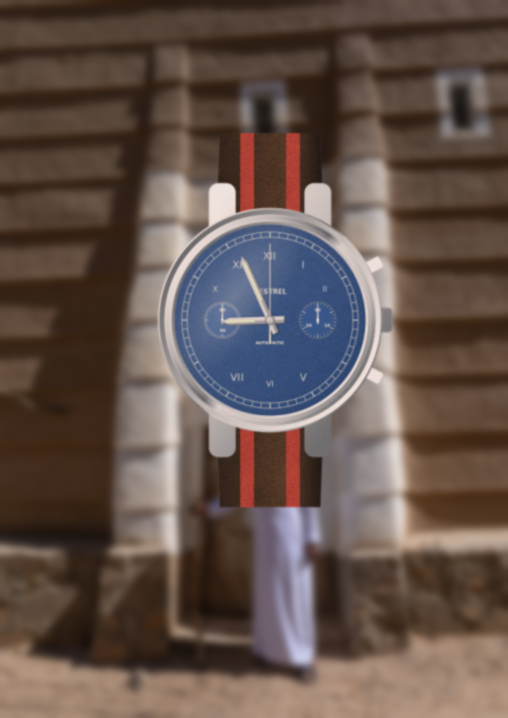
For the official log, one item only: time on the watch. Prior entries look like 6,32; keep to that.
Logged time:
8,56
